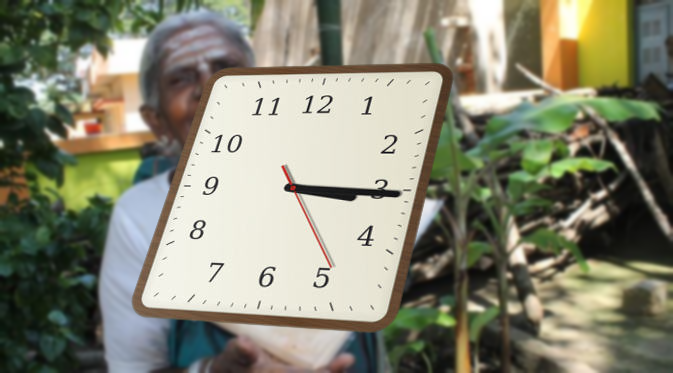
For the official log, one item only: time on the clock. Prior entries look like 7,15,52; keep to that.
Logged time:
3,15,24
